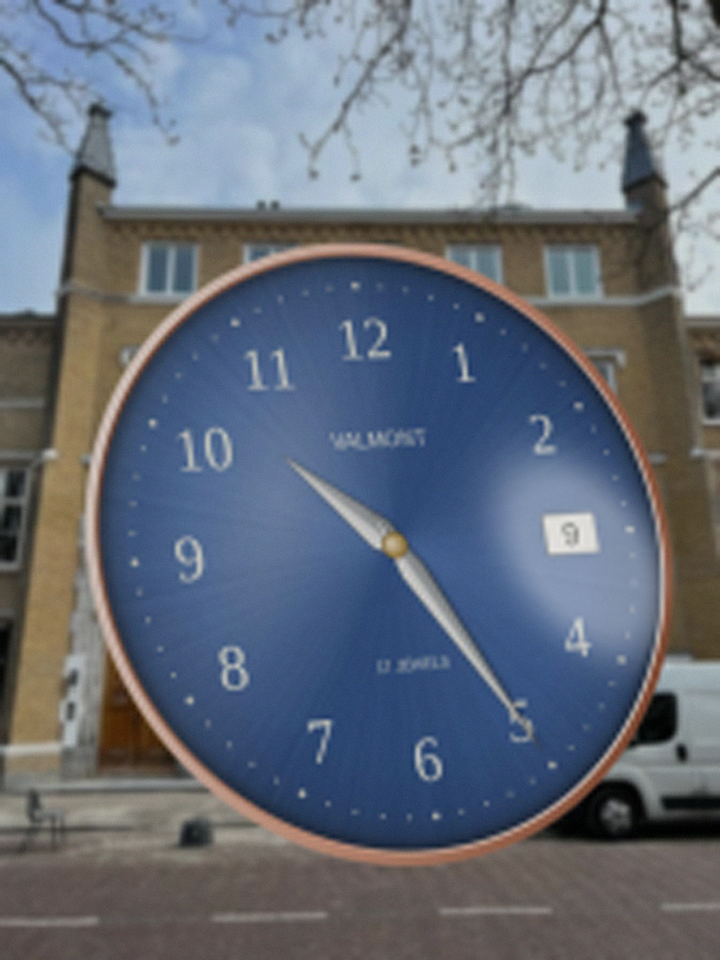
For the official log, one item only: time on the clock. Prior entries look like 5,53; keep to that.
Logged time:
10,25
